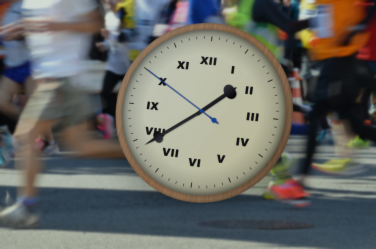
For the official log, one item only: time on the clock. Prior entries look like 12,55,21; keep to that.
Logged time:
1,38,50
